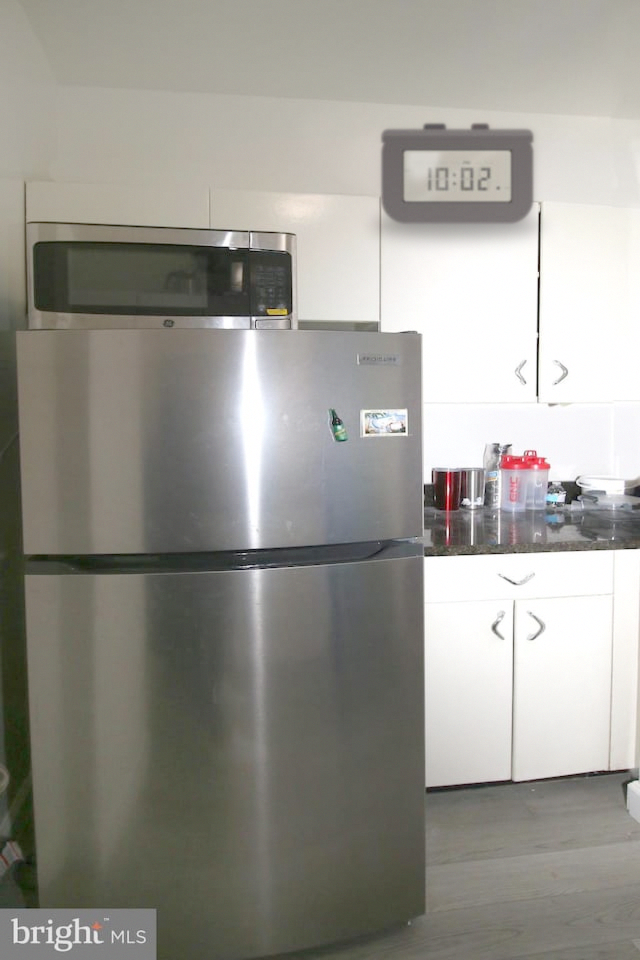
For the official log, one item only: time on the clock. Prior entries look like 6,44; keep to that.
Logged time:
10,02
